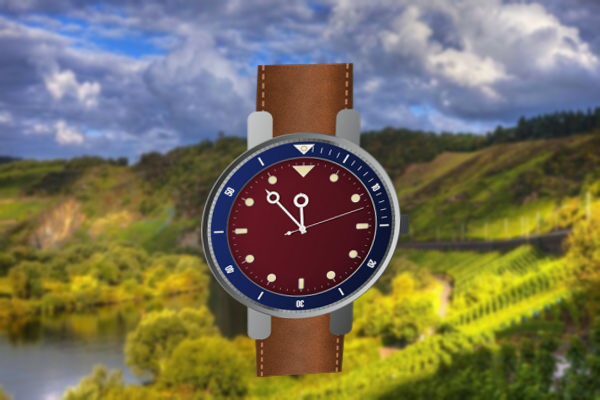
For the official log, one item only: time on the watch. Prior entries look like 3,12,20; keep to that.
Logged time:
11,53,12
